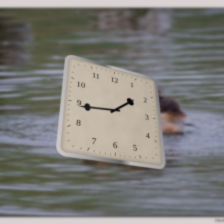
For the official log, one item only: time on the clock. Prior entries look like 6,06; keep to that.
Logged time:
1,44
